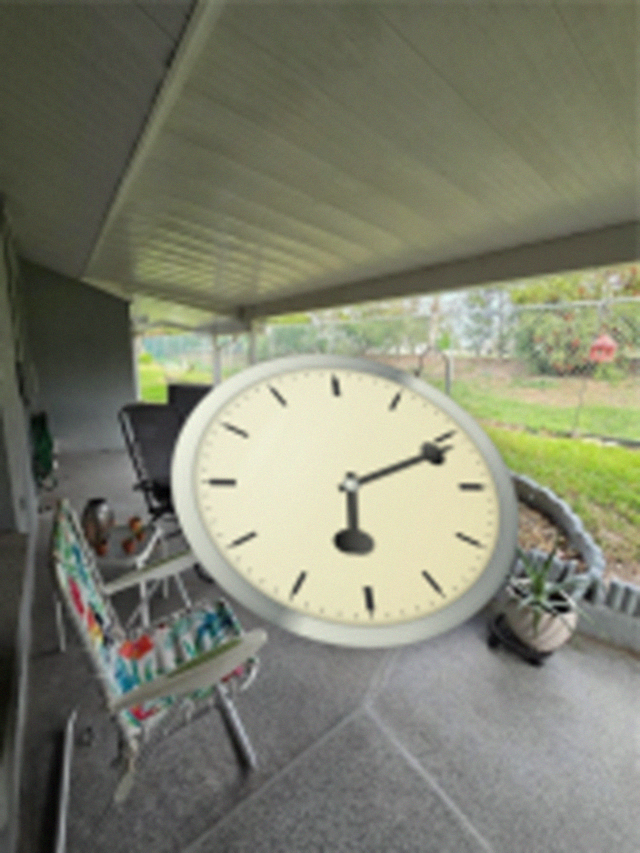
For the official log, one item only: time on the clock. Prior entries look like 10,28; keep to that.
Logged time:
6,11
